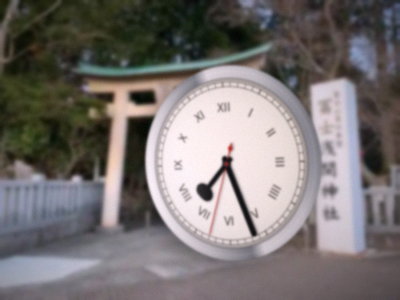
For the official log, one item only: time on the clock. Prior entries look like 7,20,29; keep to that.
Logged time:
7,26,33
